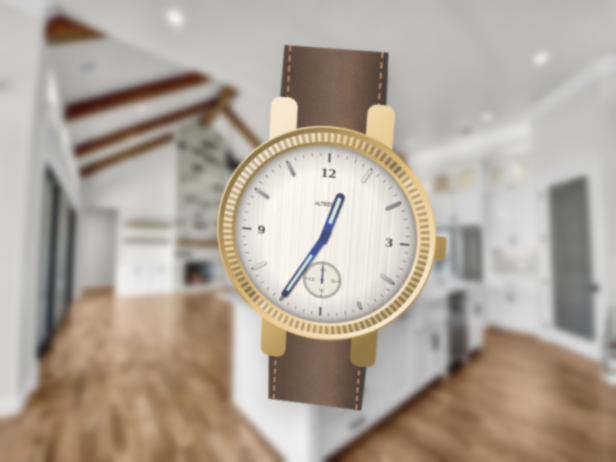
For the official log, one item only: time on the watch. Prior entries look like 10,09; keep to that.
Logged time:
12,35
